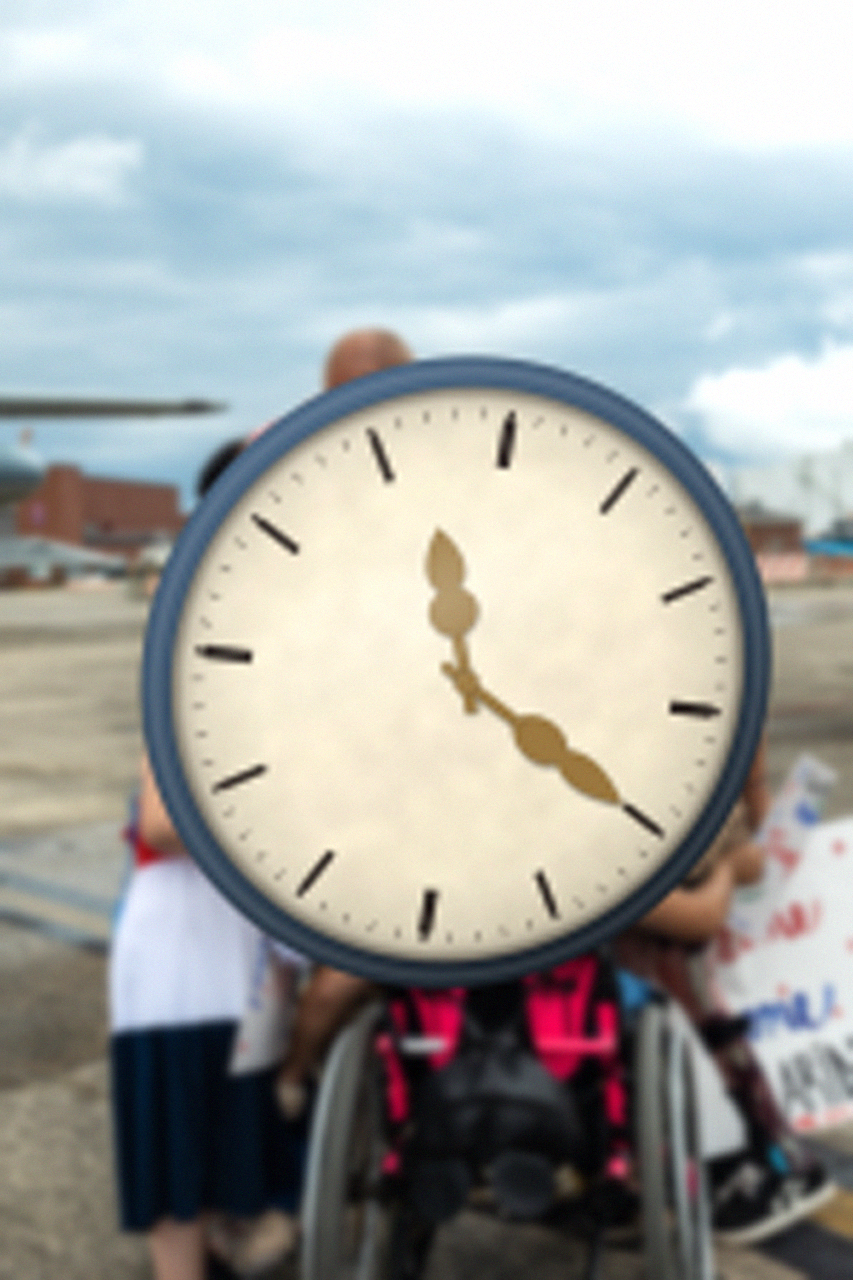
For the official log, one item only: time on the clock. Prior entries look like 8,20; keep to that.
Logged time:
11,20
